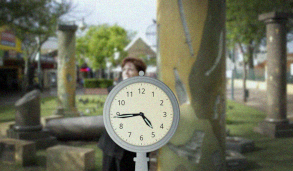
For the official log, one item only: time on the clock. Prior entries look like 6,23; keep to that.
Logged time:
4,44
